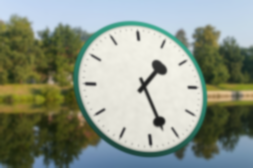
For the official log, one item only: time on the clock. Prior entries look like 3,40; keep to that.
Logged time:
1,27
